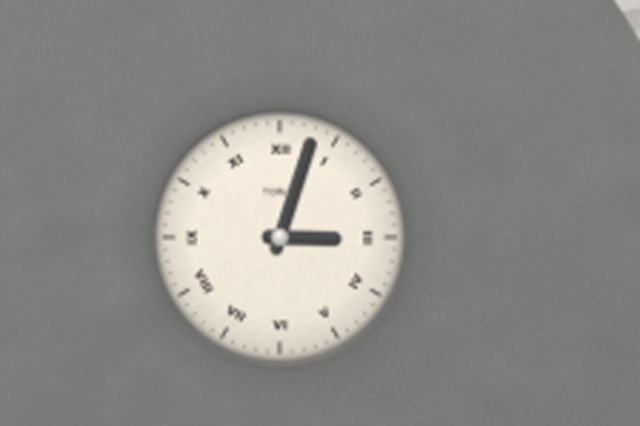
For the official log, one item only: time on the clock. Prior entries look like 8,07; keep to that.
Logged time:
3,03
